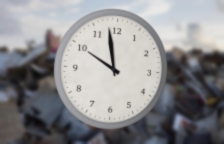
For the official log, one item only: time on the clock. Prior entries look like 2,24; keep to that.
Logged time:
9,58
